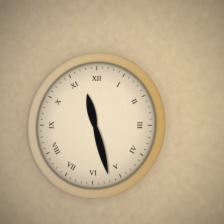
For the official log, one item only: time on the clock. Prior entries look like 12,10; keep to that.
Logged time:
11,27
